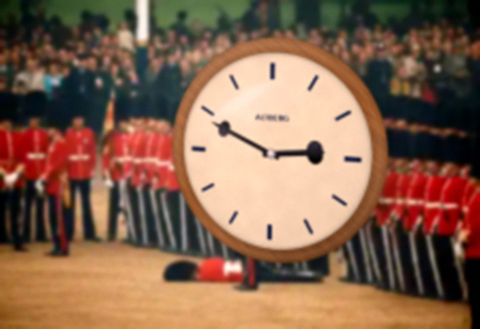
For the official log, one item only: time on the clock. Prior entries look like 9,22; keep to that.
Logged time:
2,49
